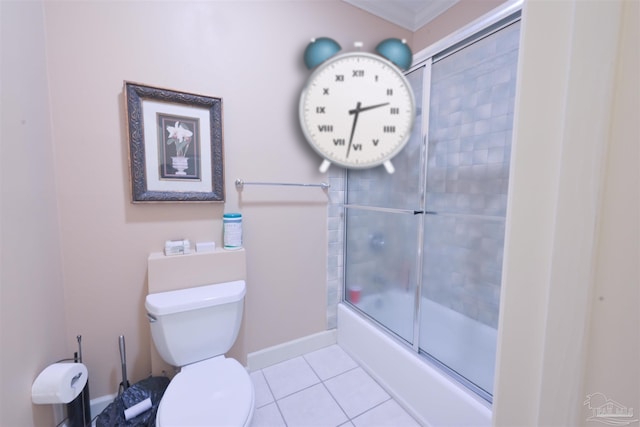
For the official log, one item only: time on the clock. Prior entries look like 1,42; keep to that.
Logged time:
2,32
